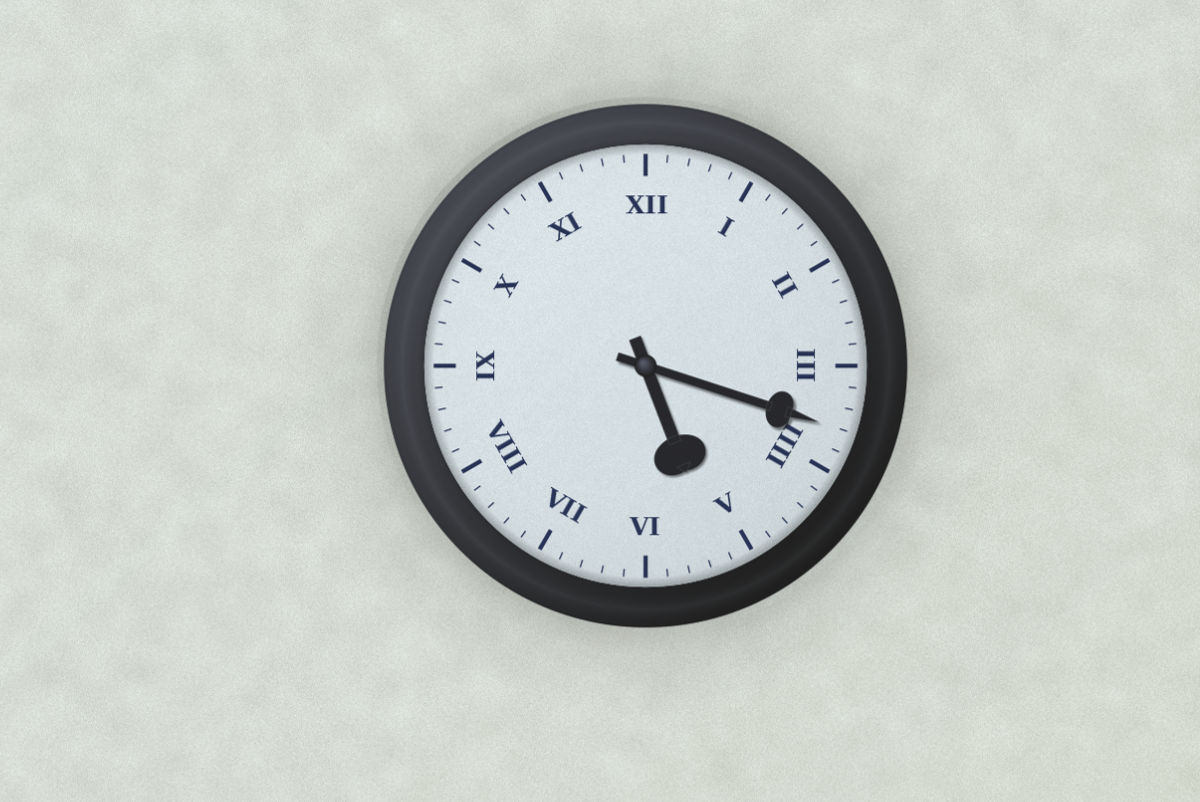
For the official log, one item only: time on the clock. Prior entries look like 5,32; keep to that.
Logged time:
5,18
